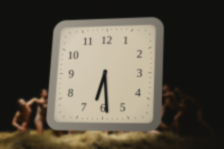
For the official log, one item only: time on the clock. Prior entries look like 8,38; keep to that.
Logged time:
6,29
